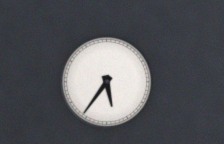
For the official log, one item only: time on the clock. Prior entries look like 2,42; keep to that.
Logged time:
5,36
